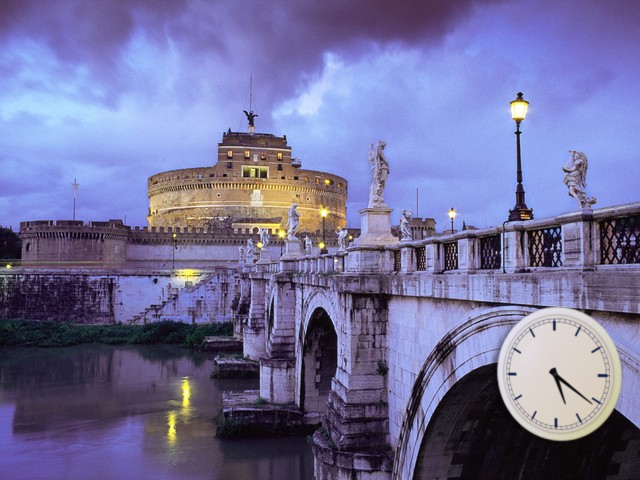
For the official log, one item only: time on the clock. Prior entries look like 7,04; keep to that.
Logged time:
5,21
